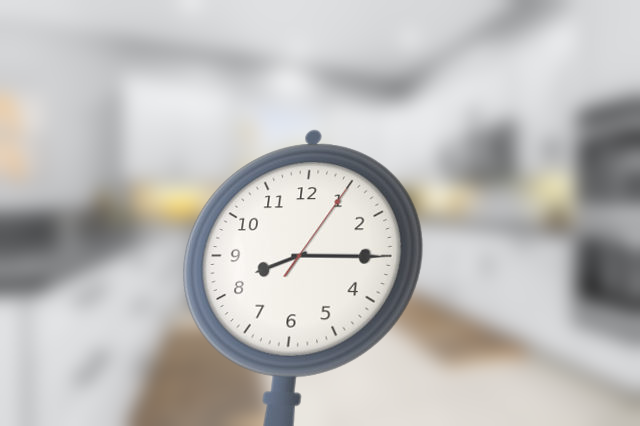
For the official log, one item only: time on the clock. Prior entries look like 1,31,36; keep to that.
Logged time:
8,15,05
